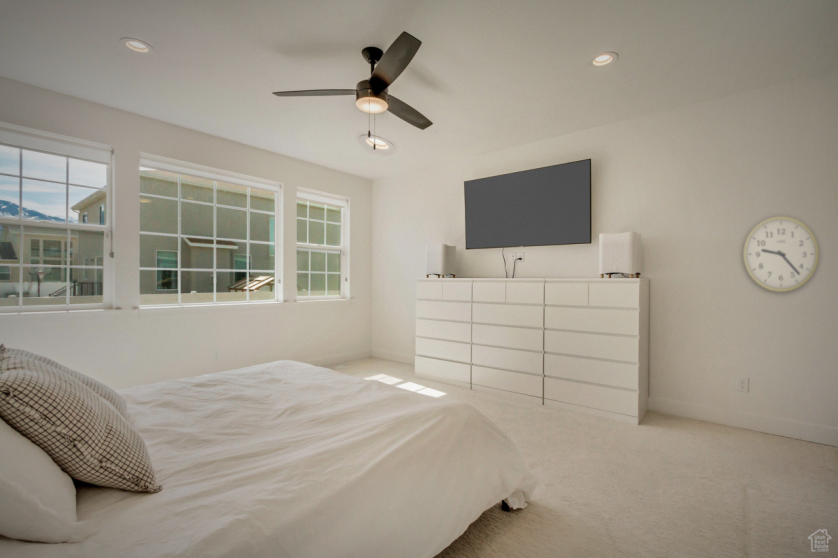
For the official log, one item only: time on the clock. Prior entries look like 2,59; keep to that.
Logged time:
9,23
